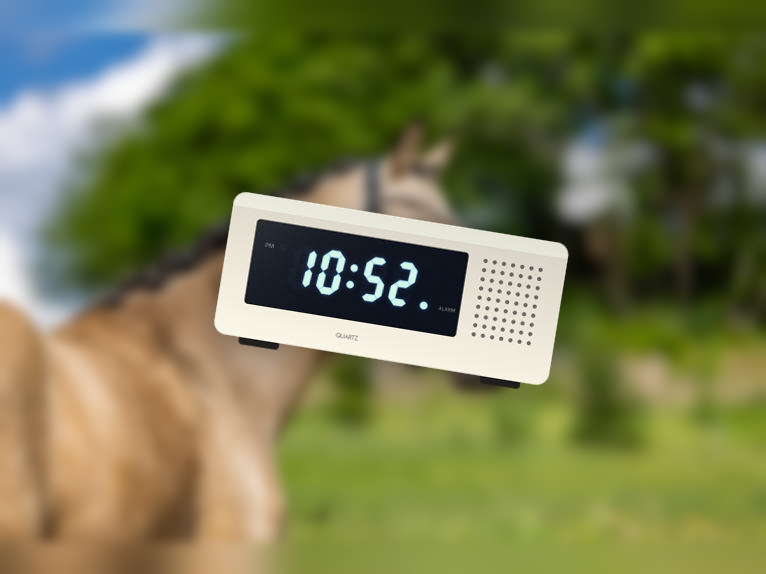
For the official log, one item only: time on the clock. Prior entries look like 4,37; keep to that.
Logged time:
10,52
